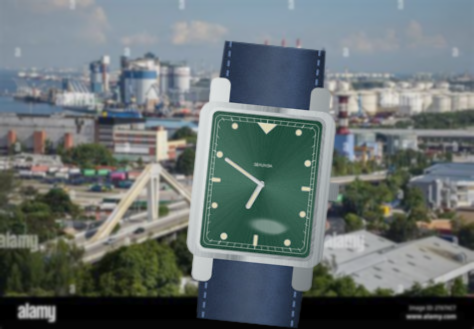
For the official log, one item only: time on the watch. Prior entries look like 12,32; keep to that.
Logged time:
6,50
